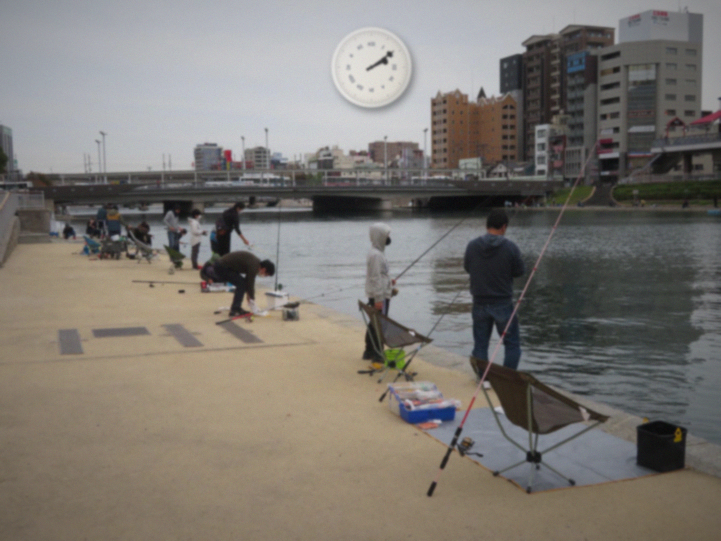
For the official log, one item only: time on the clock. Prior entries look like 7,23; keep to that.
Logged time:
2,09
